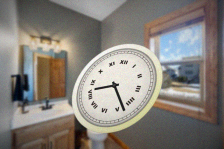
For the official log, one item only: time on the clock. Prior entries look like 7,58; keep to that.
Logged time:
8,23
